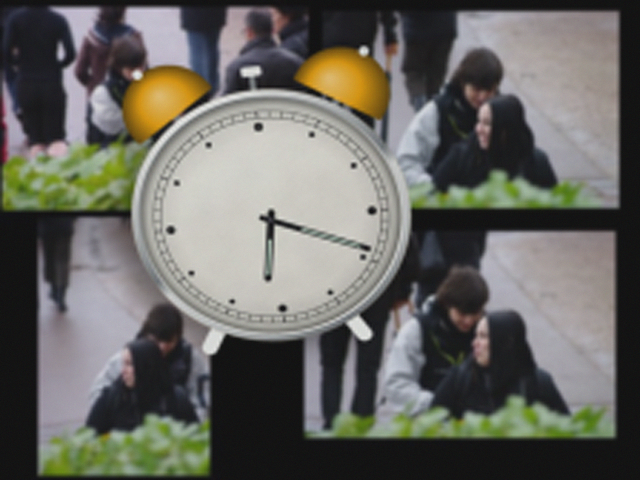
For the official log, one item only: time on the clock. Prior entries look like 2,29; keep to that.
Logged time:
6,19
